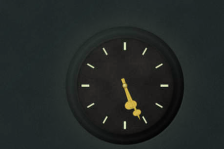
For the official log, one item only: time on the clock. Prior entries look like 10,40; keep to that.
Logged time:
5,26
